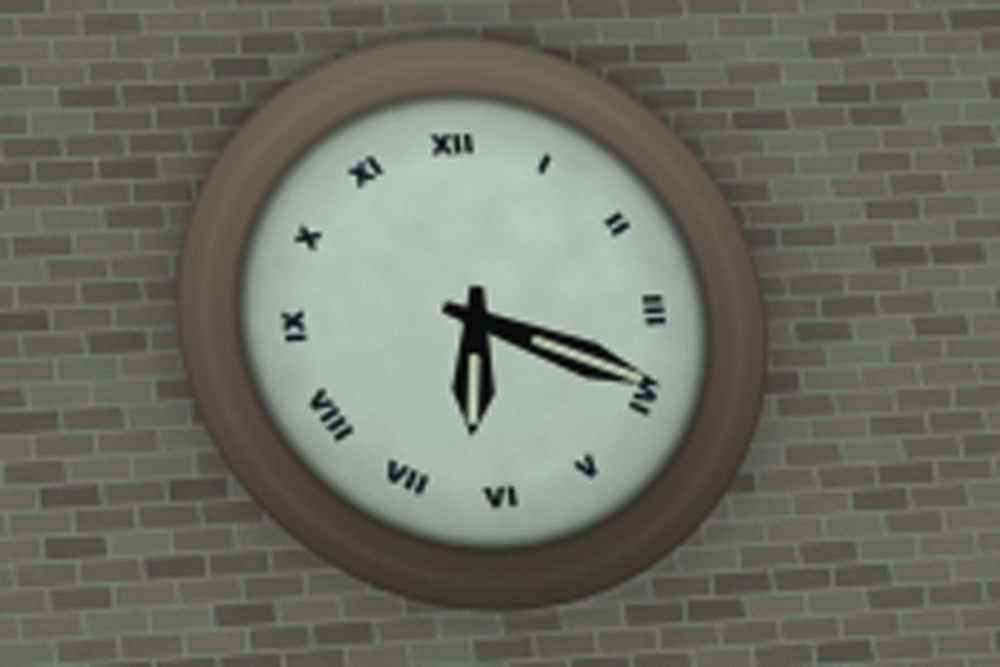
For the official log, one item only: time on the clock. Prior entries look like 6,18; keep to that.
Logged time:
6,19
